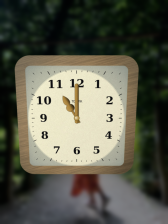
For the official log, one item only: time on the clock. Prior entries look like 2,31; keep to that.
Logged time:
11,00
